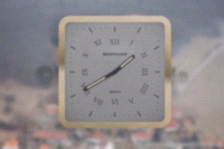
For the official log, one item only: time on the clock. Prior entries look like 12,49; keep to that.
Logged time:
1,40
